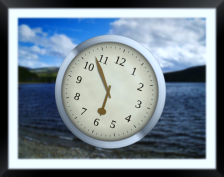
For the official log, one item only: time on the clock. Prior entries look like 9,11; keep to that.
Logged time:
5,53
